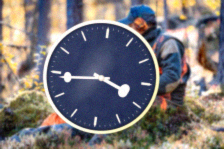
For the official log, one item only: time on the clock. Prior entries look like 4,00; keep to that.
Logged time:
3,44
